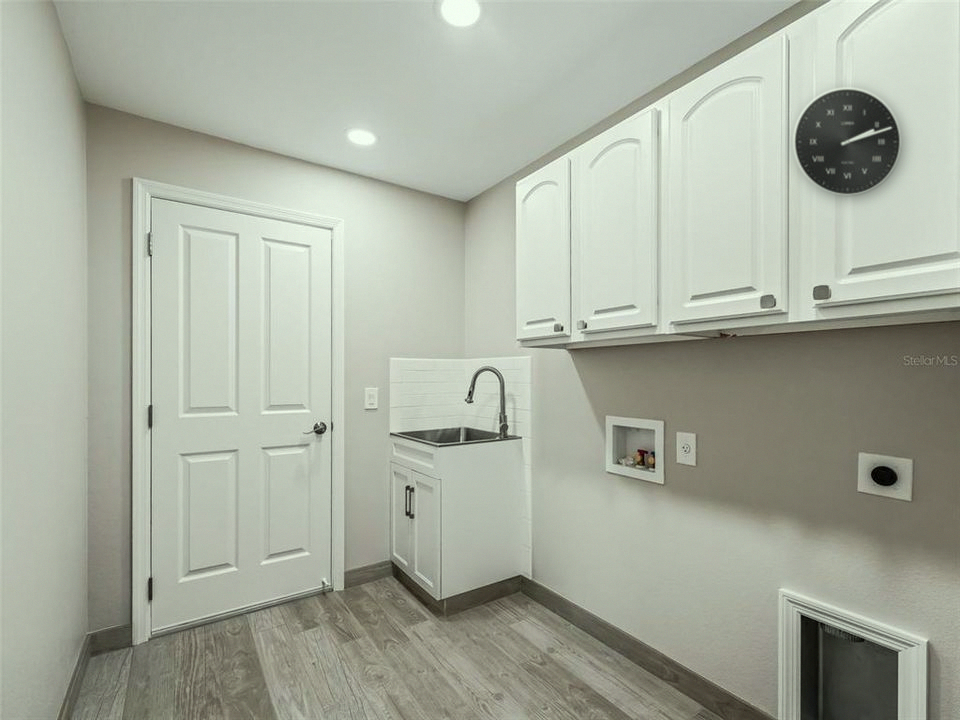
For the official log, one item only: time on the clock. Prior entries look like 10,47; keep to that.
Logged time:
2,12
